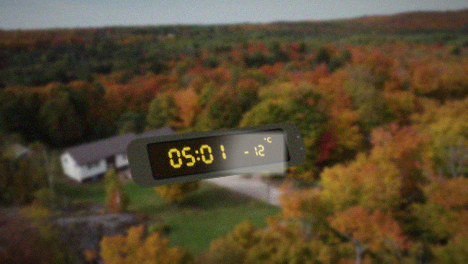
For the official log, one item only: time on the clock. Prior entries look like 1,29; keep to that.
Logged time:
5,01
